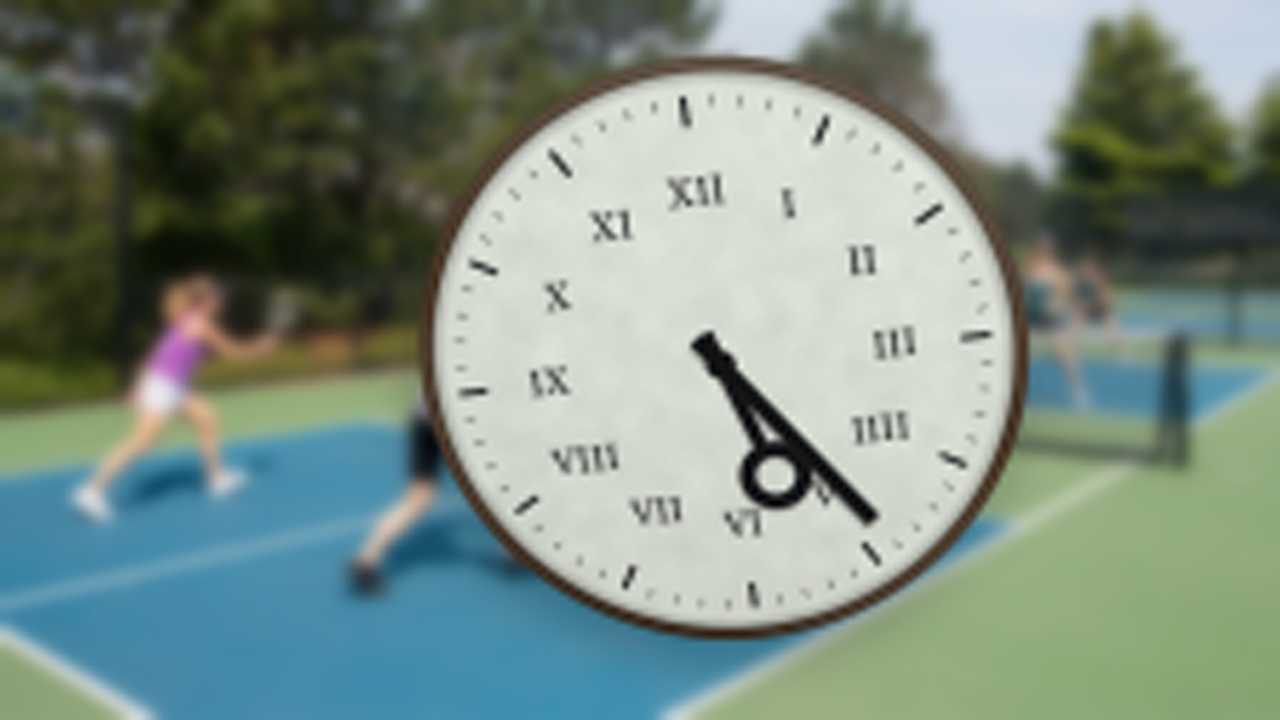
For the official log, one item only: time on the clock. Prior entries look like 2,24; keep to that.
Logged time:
5,24
